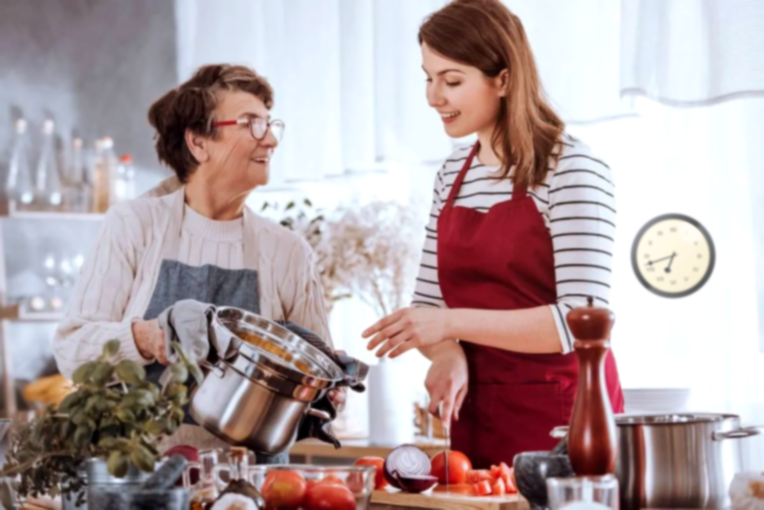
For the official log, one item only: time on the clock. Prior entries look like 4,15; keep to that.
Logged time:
6,42
